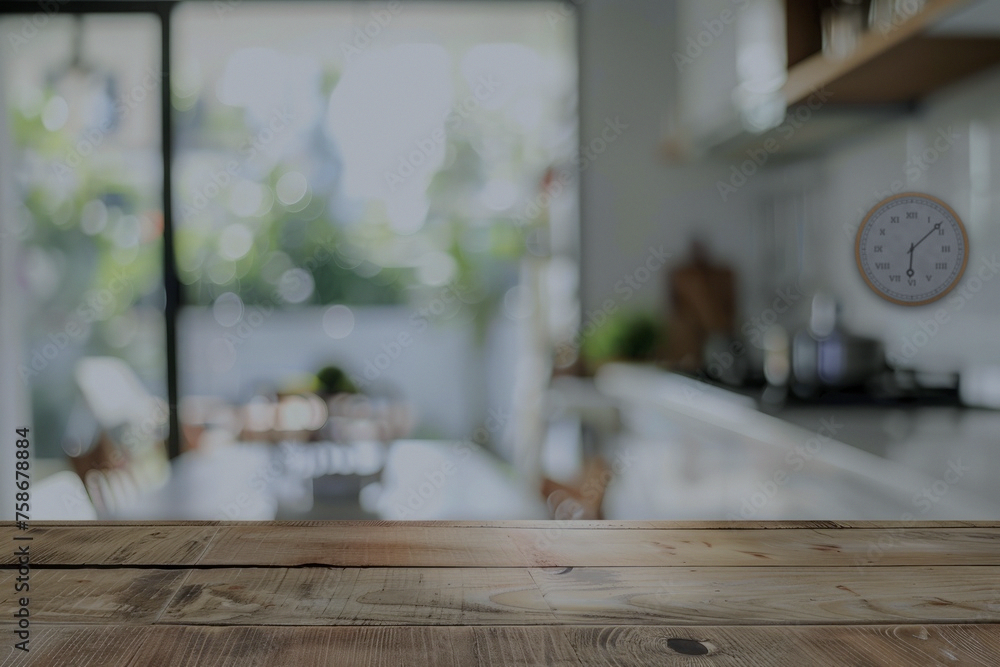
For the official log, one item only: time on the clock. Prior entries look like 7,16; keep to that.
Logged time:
6,08
